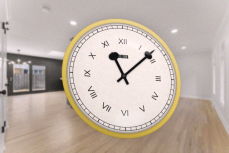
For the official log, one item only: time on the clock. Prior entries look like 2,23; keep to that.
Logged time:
11,08
